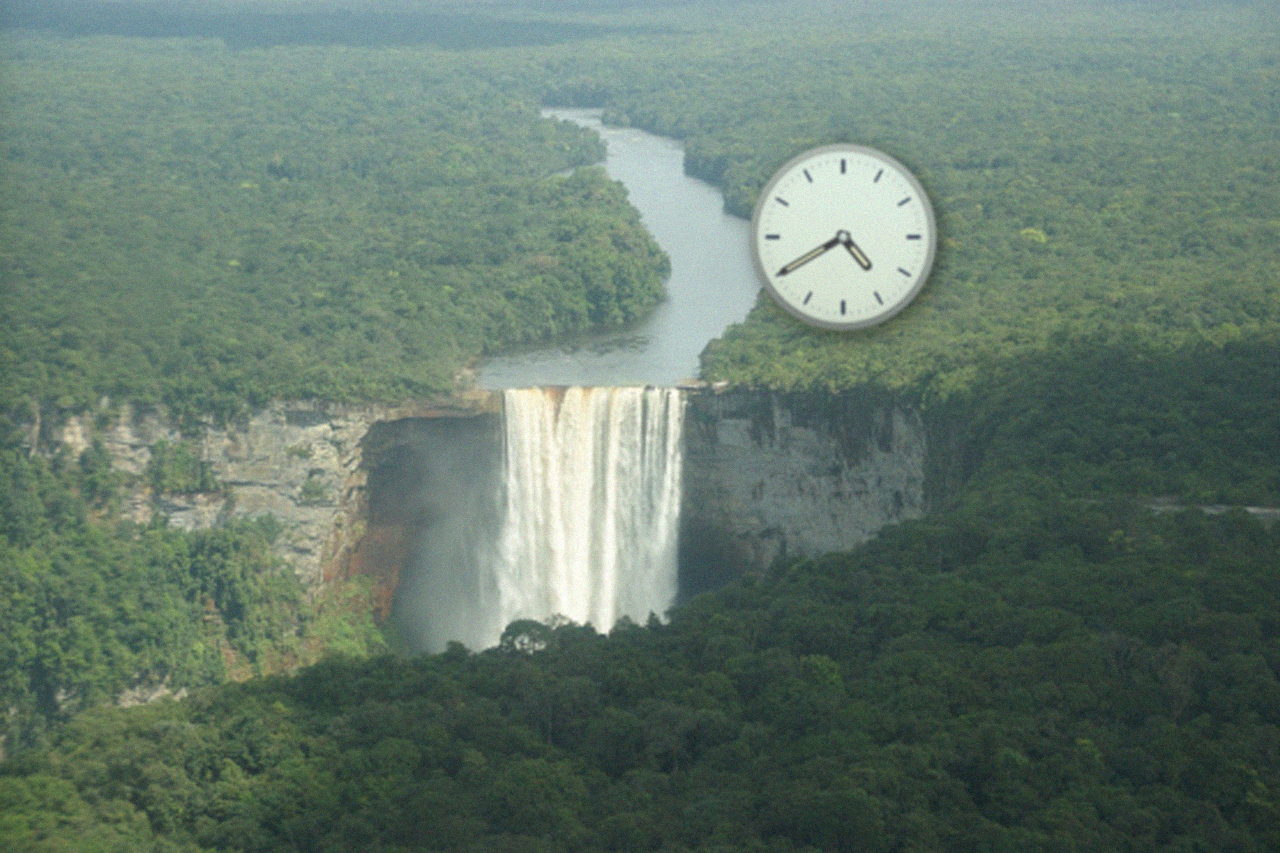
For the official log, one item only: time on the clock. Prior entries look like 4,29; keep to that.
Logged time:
4,40
